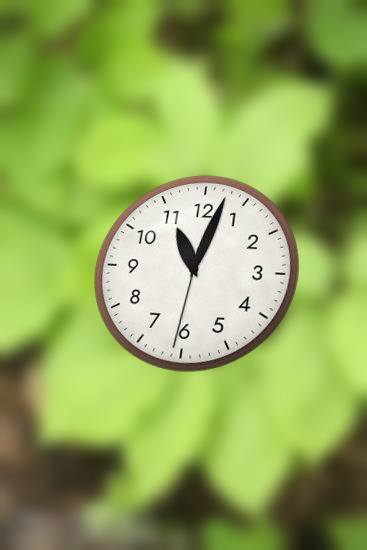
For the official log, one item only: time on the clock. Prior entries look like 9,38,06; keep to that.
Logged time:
11,02,31
